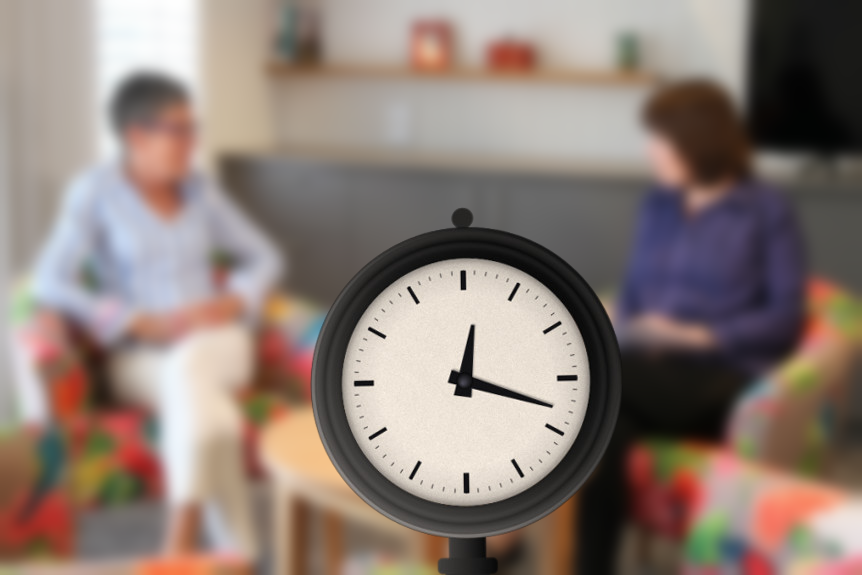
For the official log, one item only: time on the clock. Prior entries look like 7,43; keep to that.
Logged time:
12,18
